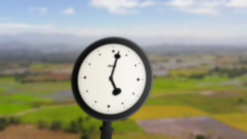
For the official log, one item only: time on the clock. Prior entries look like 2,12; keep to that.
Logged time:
5,02
